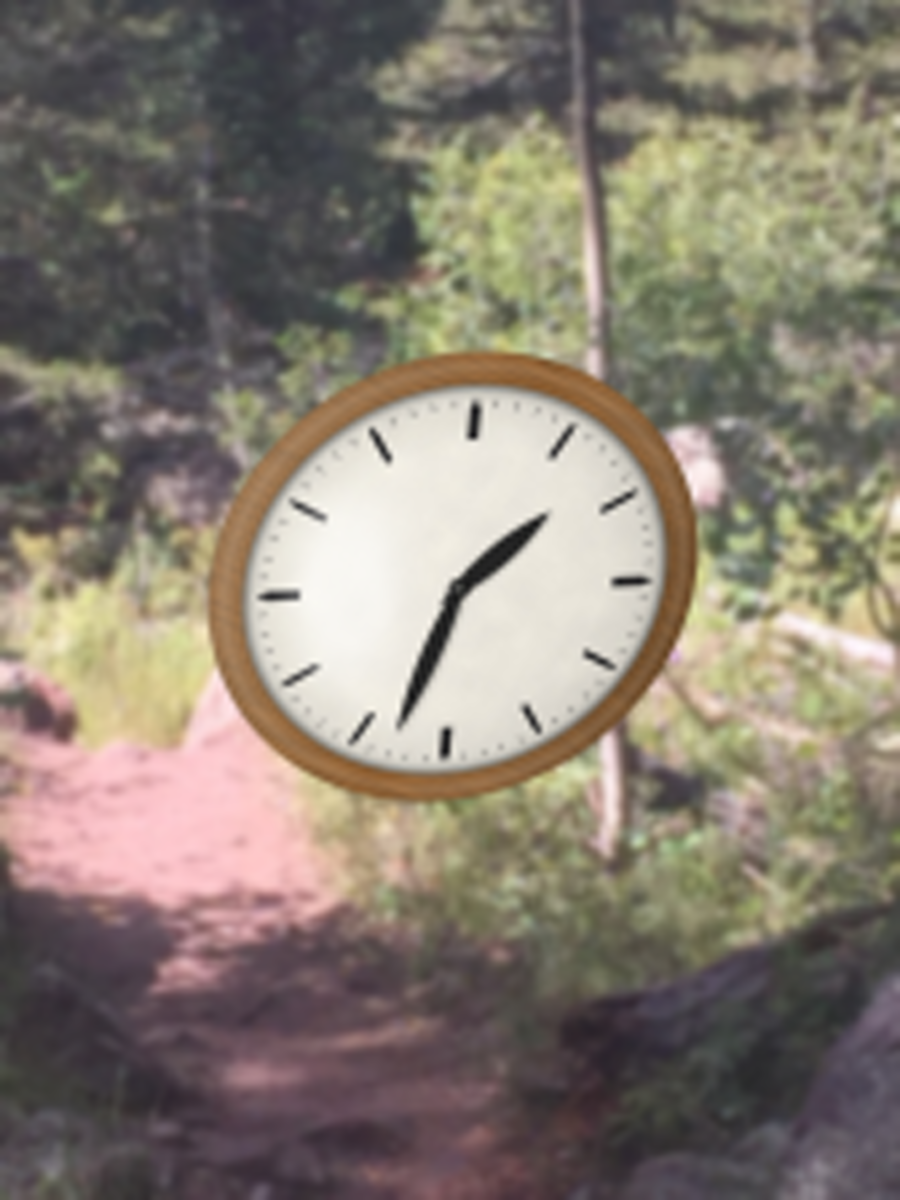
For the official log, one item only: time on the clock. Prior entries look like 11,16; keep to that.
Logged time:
1,33
